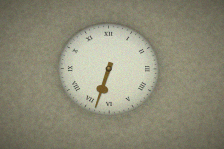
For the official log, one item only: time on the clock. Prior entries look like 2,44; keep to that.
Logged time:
6,33
